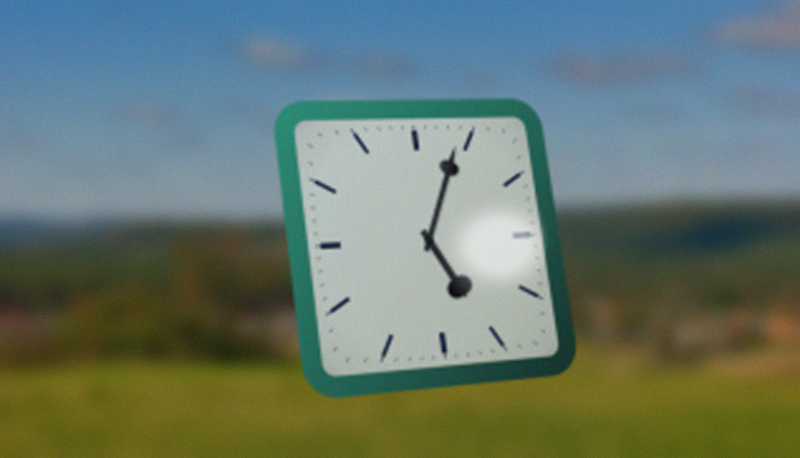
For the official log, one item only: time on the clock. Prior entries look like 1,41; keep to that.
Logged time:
5,04
